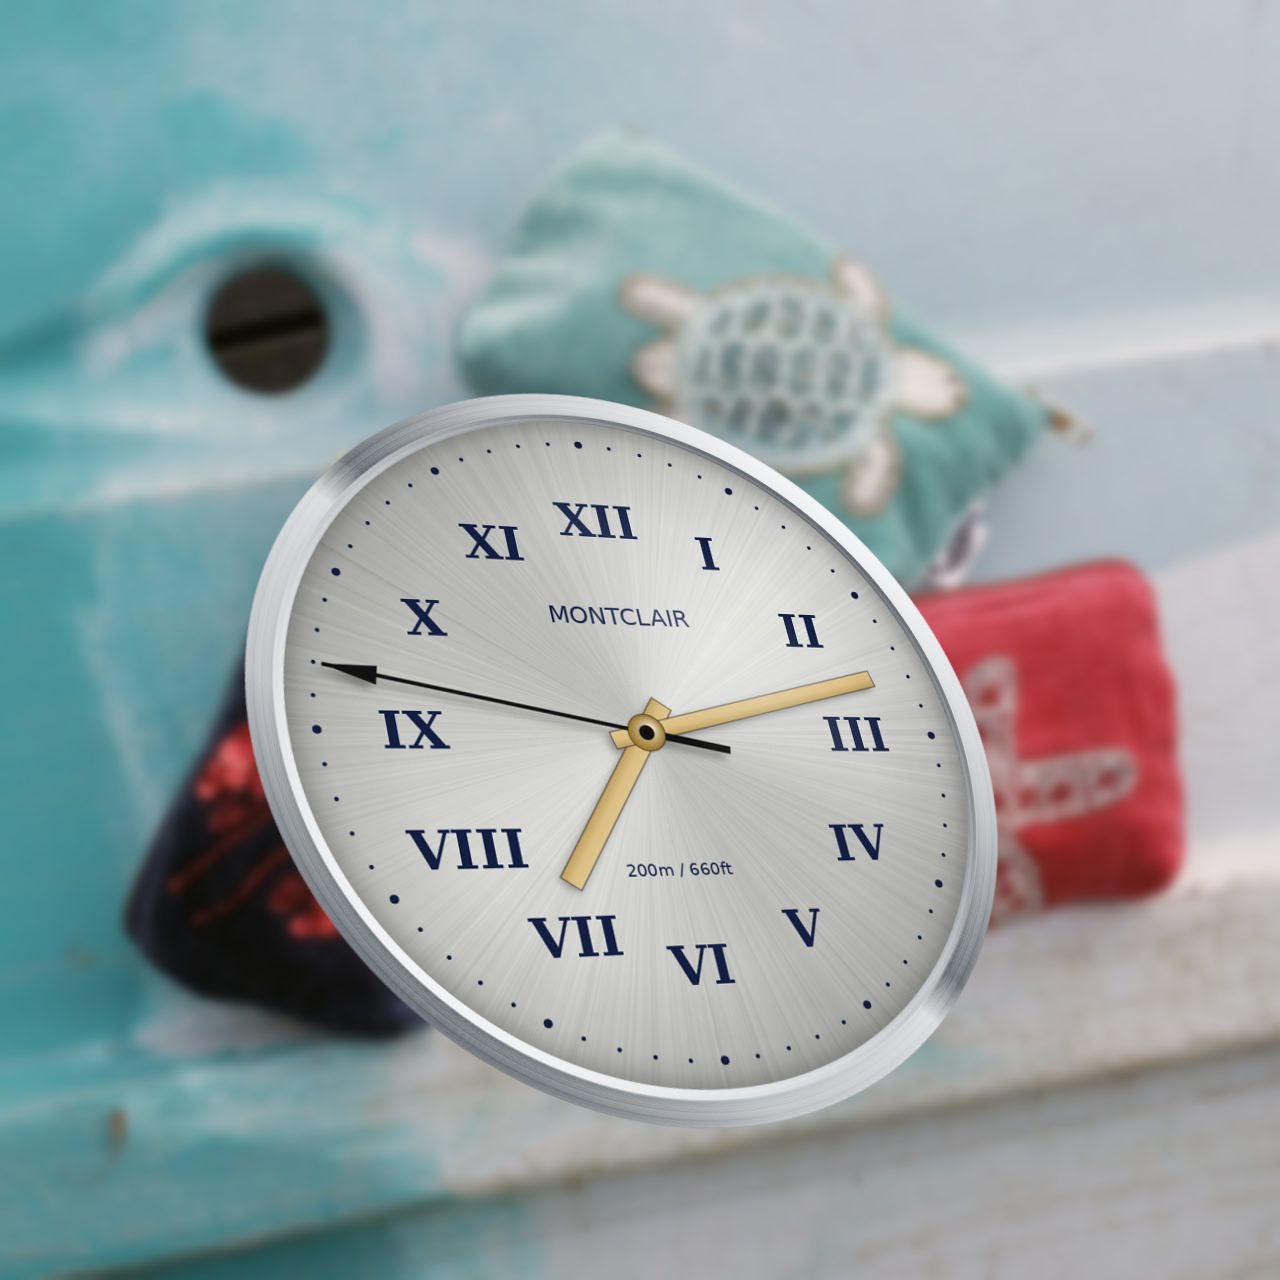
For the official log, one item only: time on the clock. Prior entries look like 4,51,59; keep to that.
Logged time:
7,12,47
